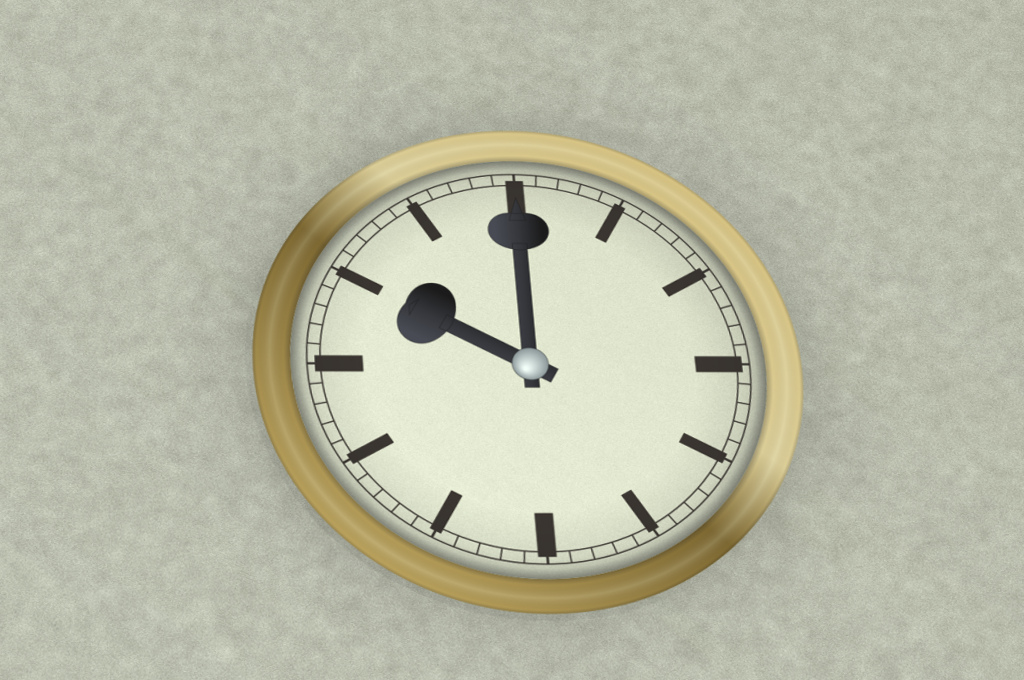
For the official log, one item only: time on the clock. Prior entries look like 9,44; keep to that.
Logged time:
10,00
